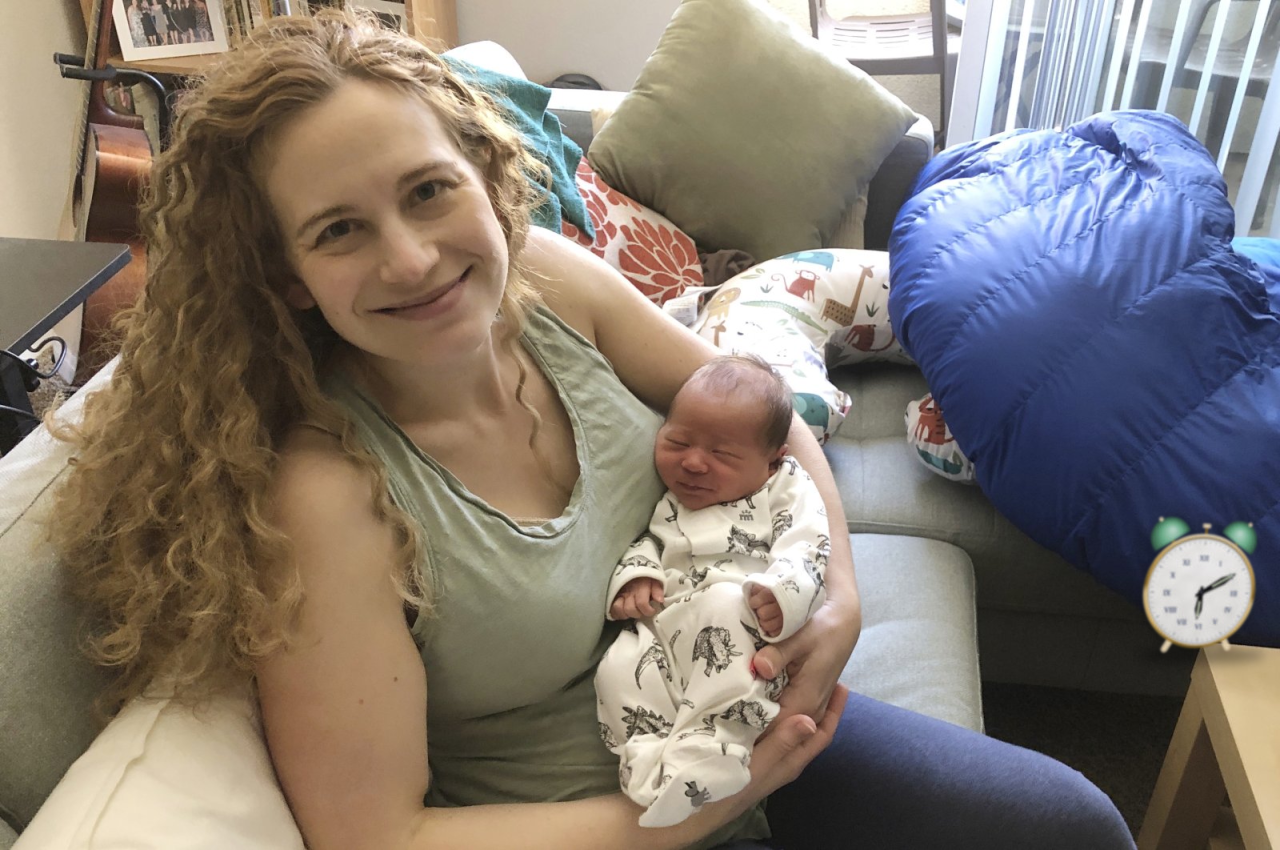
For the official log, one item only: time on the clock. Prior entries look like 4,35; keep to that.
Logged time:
6,10
